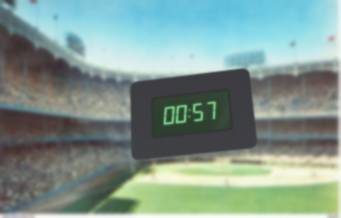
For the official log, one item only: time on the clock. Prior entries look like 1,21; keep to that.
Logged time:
0,57
